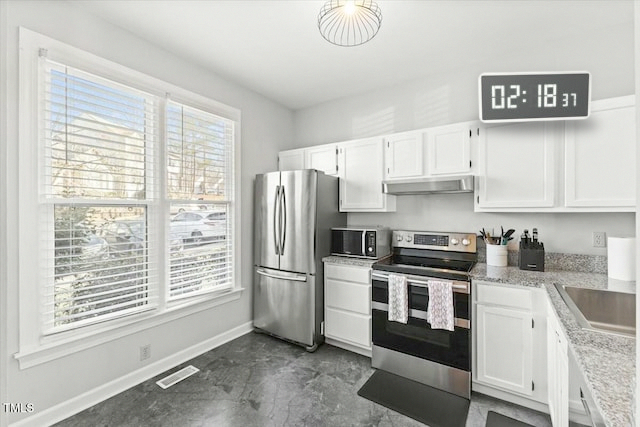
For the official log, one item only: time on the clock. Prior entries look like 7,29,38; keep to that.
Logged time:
2,18,37
